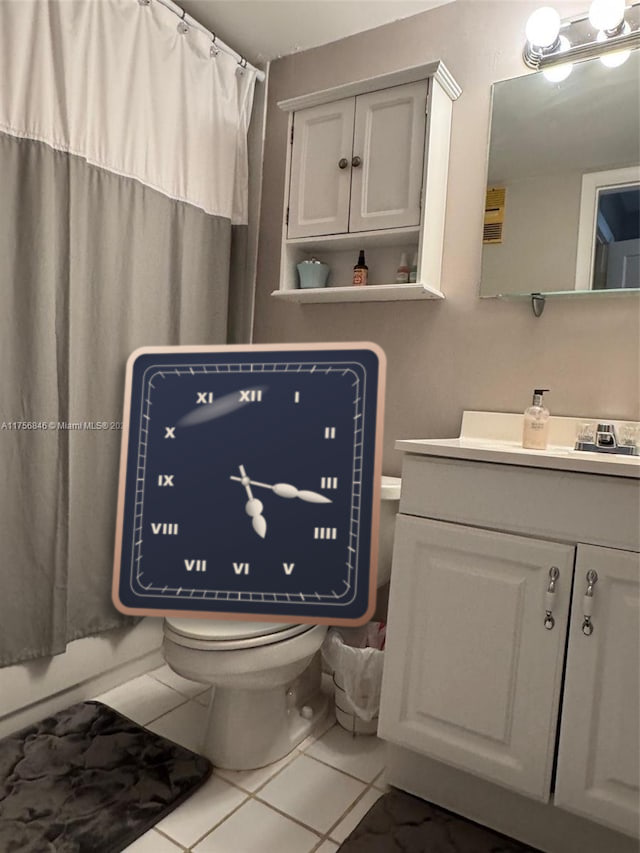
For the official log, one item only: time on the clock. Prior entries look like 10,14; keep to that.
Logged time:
5,17
